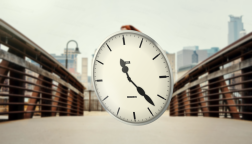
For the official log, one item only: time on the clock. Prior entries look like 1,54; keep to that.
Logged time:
11,23
